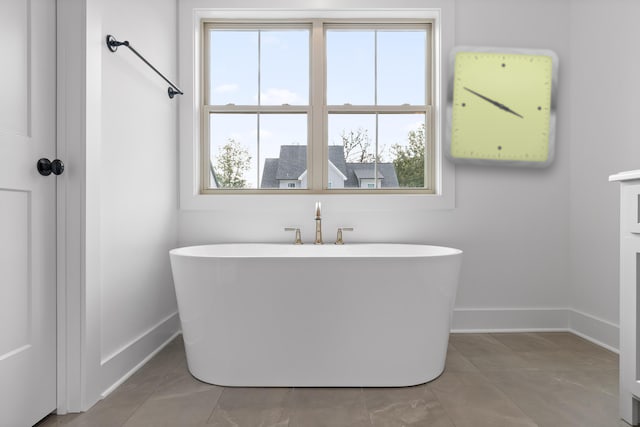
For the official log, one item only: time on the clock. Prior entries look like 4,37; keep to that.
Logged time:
3,49
